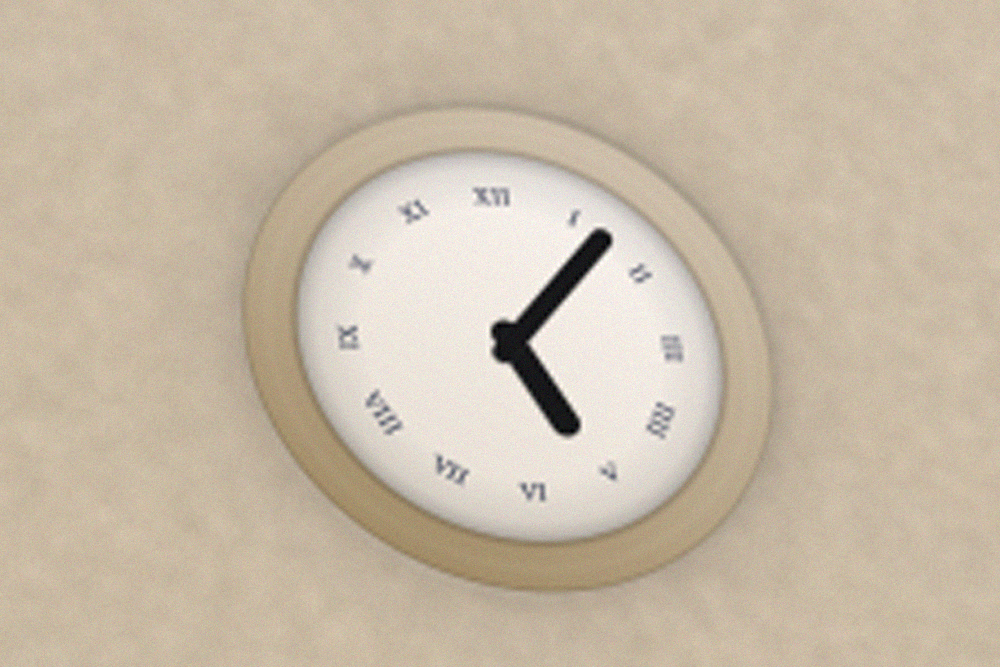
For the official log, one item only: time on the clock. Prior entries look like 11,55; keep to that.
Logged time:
5,07
